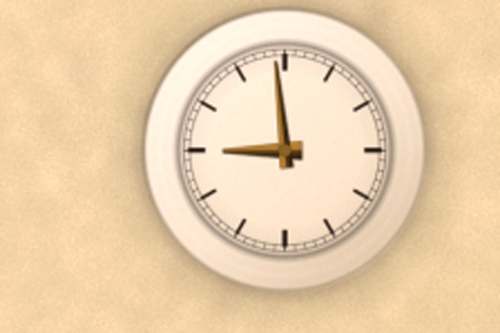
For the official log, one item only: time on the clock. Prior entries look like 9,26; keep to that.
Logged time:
8,59
